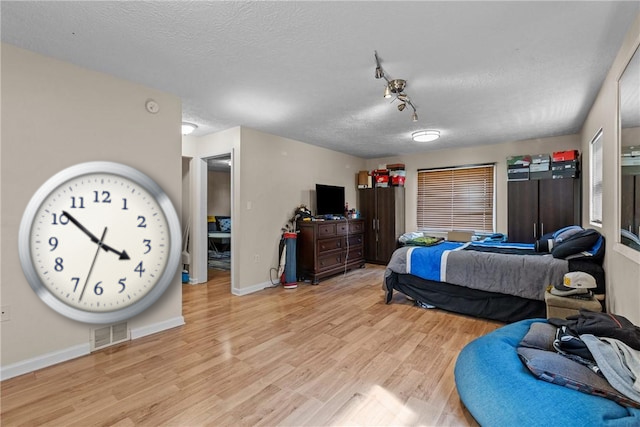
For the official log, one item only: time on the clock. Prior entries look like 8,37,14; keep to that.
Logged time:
3,51,33
